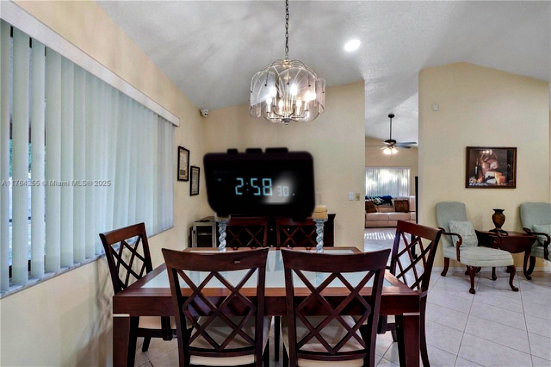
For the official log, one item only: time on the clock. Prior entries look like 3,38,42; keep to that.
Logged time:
2,58,30
